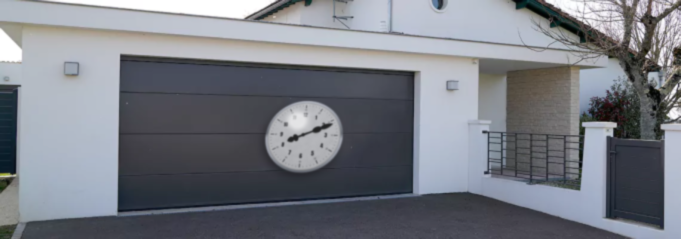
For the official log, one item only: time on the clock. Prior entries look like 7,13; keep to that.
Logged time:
8,11
